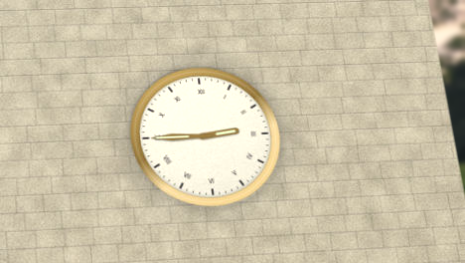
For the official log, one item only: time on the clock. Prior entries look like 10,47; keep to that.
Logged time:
2,45
